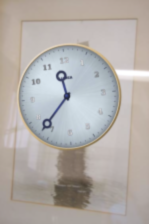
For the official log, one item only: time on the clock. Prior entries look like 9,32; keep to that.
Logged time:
11,37
